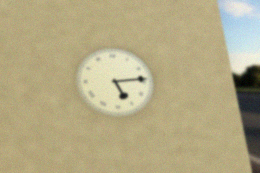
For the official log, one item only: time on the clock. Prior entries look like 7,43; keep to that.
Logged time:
5,14
